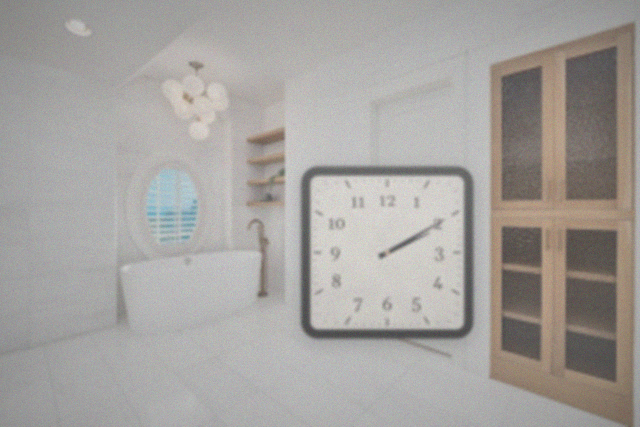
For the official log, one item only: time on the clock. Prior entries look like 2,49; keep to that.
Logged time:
2,10
